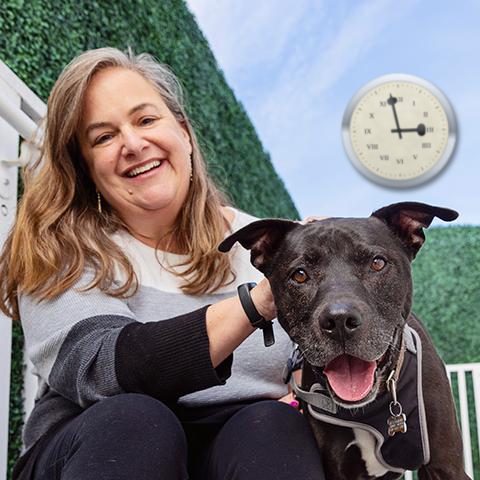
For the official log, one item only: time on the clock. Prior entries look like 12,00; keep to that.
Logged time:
2,58
